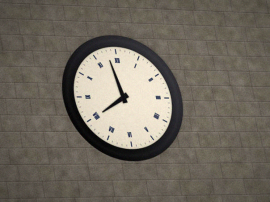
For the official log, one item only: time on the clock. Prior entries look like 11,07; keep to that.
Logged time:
7,58
